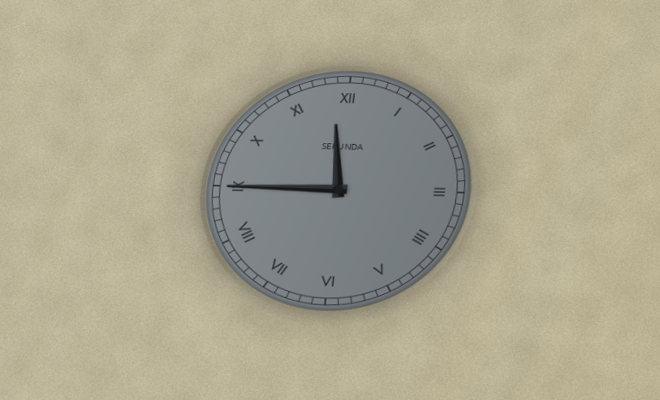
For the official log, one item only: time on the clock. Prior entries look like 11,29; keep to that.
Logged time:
11,45
